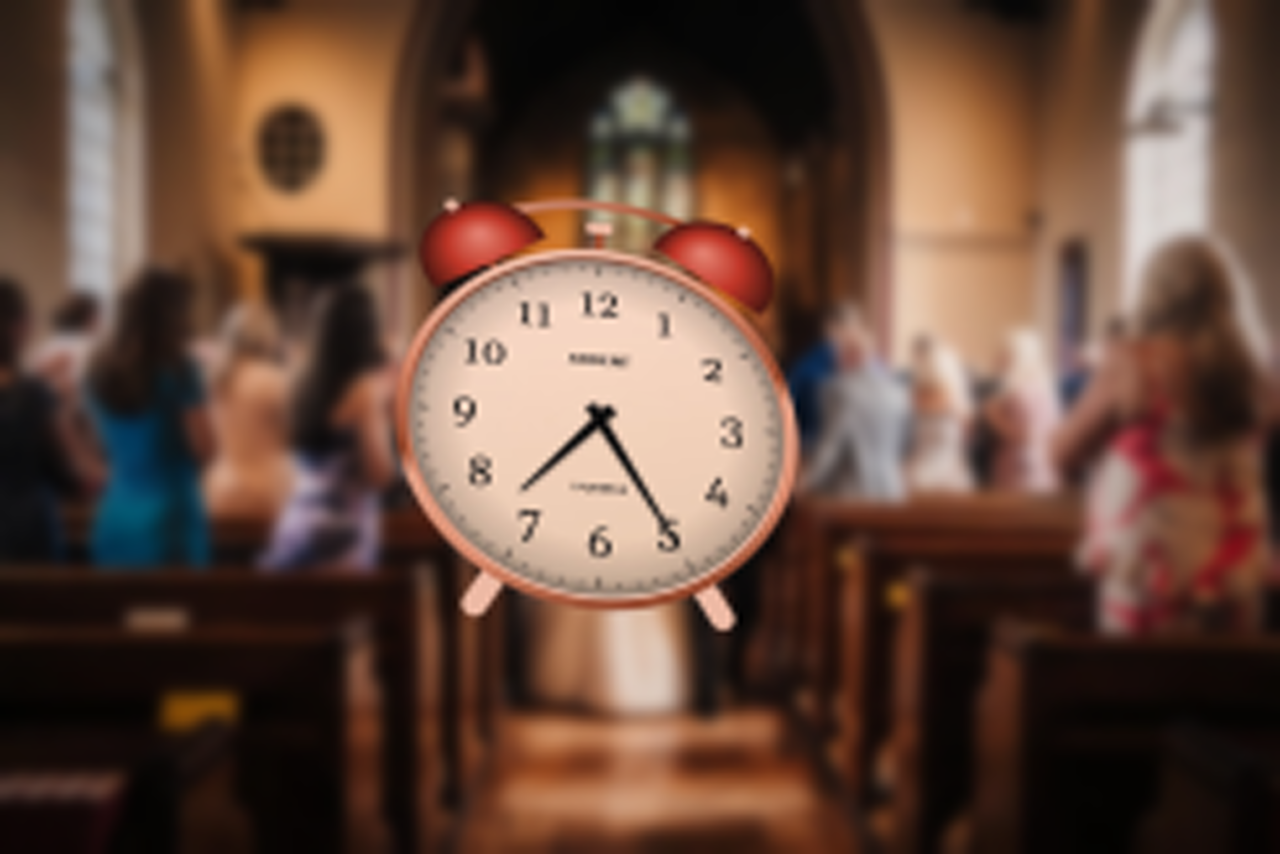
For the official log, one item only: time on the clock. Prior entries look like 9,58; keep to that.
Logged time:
7,25
